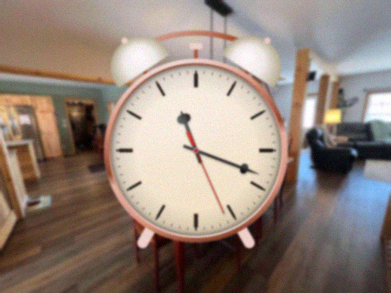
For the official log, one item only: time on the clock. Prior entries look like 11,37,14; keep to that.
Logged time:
11,18,26
